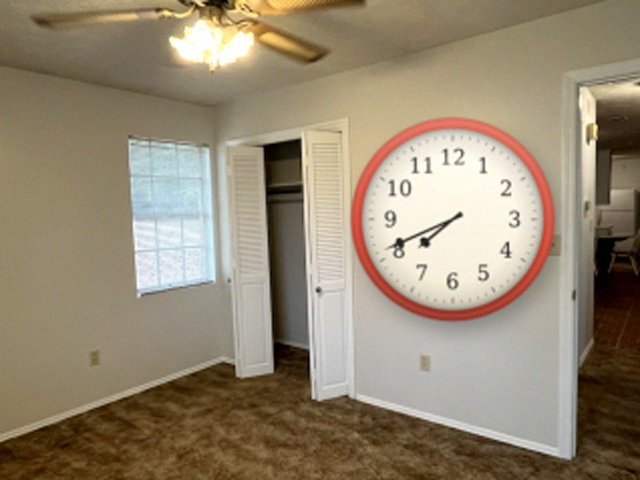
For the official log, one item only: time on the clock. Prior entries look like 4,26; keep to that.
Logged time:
7,41
